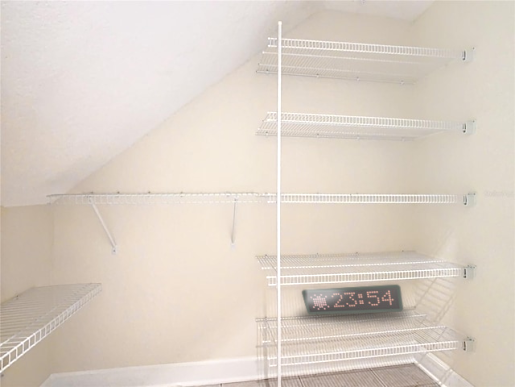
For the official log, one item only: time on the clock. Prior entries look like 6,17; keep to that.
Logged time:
23,54
